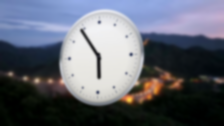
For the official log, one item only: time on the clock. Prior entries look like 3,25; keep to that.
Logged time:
5,54
